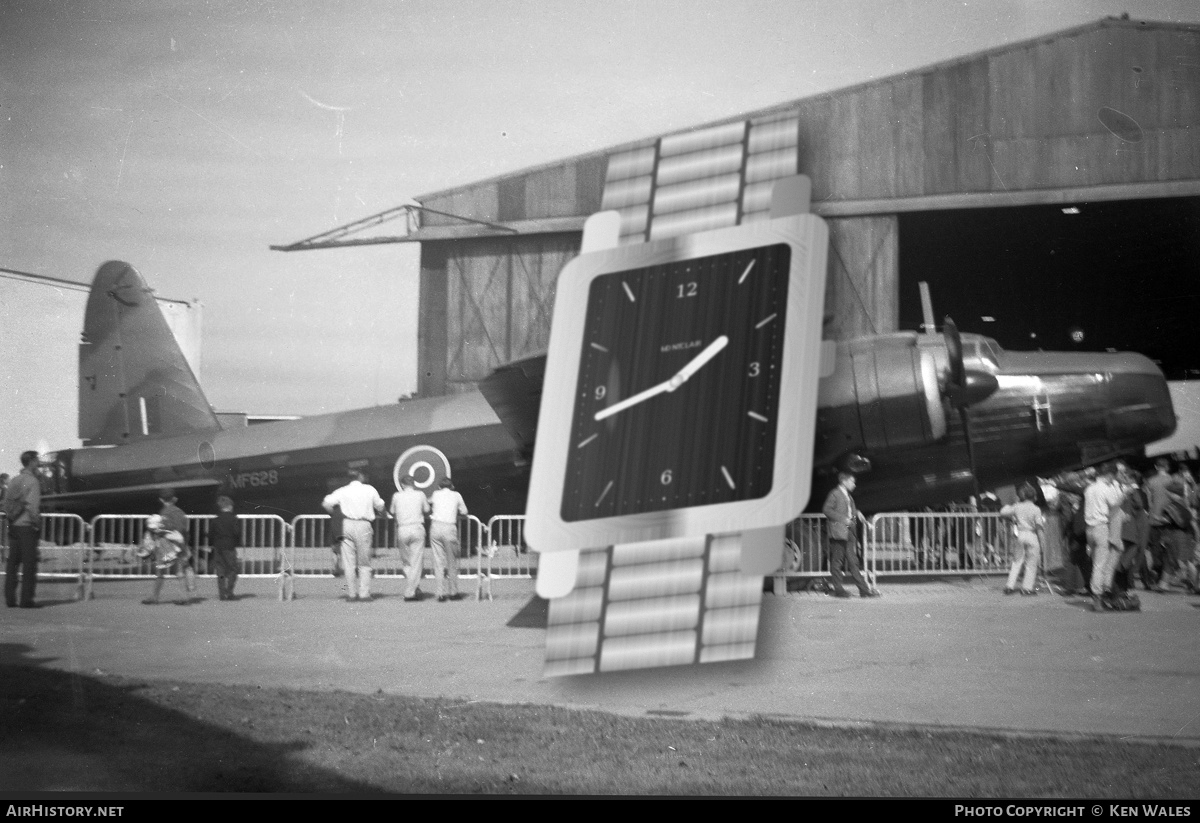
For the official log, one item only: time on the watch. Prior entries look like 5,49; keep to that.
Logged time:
1,42
